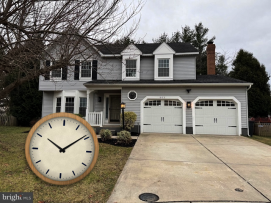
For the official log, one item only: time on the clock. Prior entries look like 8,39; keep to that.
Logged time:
10,09
